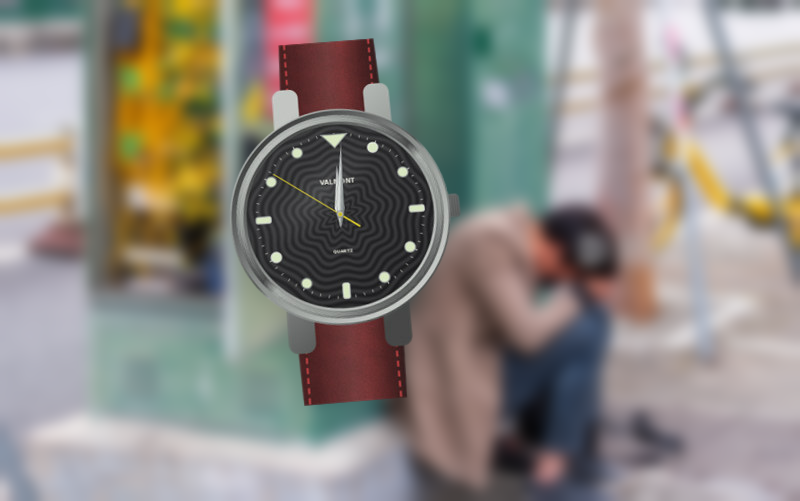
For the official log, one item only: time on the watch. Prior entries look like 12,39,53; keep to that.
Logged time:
12,00,51
